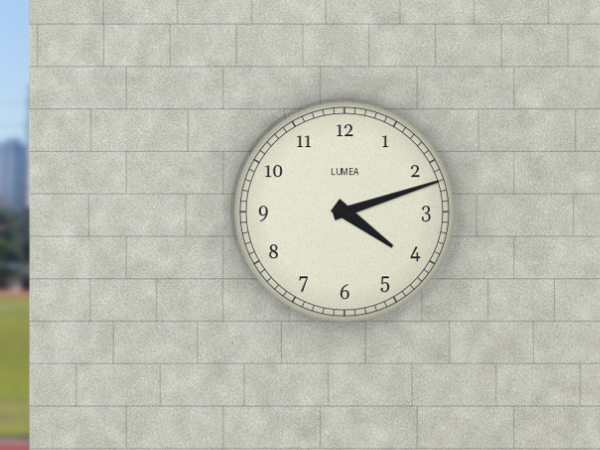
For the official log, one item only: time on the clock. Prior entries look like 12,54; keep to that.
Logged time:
4,12
